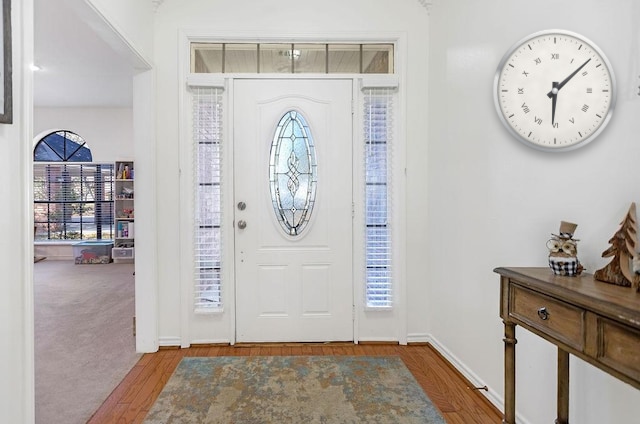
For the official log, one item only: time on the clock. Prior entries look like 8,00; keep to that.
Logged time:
6,08
